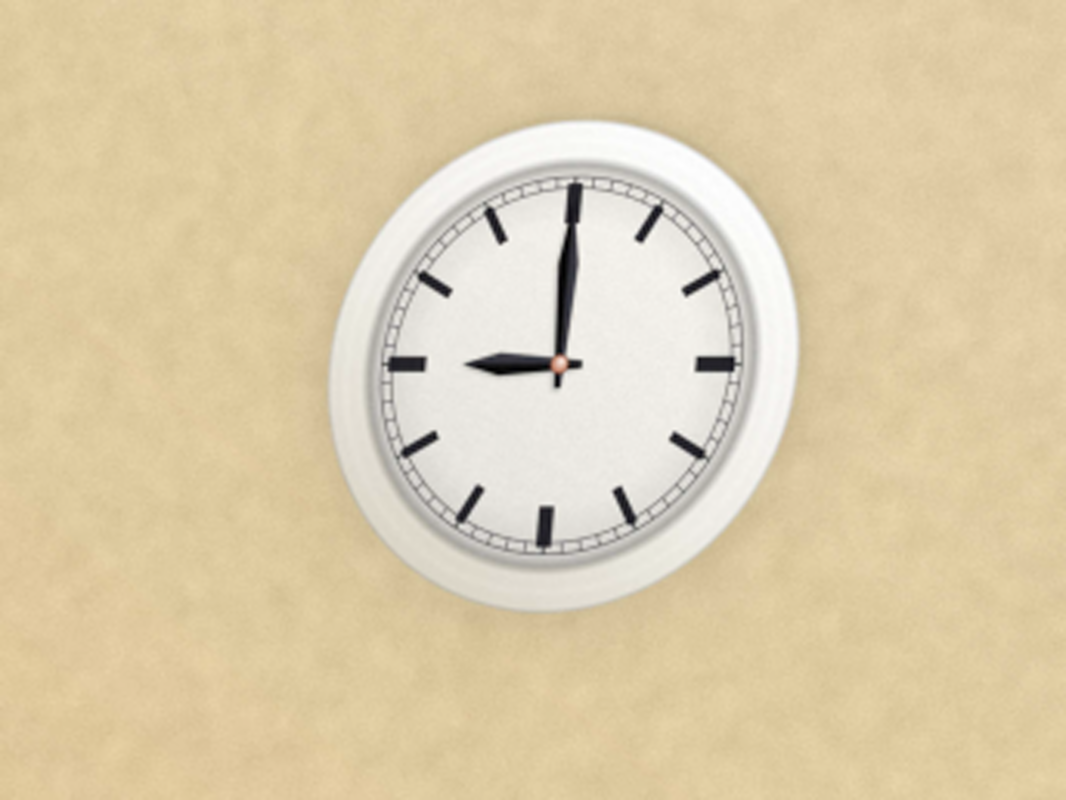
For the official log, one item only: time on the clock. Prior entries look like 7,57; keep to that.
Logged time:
9,00
